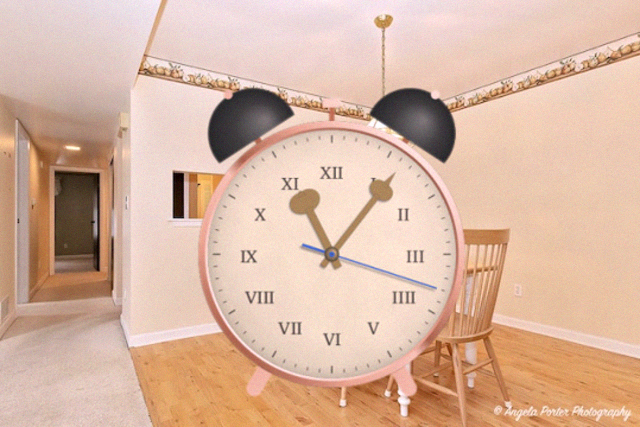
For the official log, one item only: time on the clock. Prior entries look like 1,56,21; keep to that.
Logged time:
11,06,18
